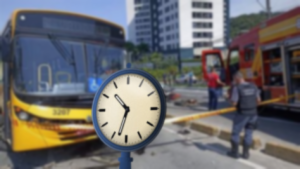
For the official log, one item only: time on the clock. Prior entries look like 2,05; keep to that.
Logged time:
10,33
